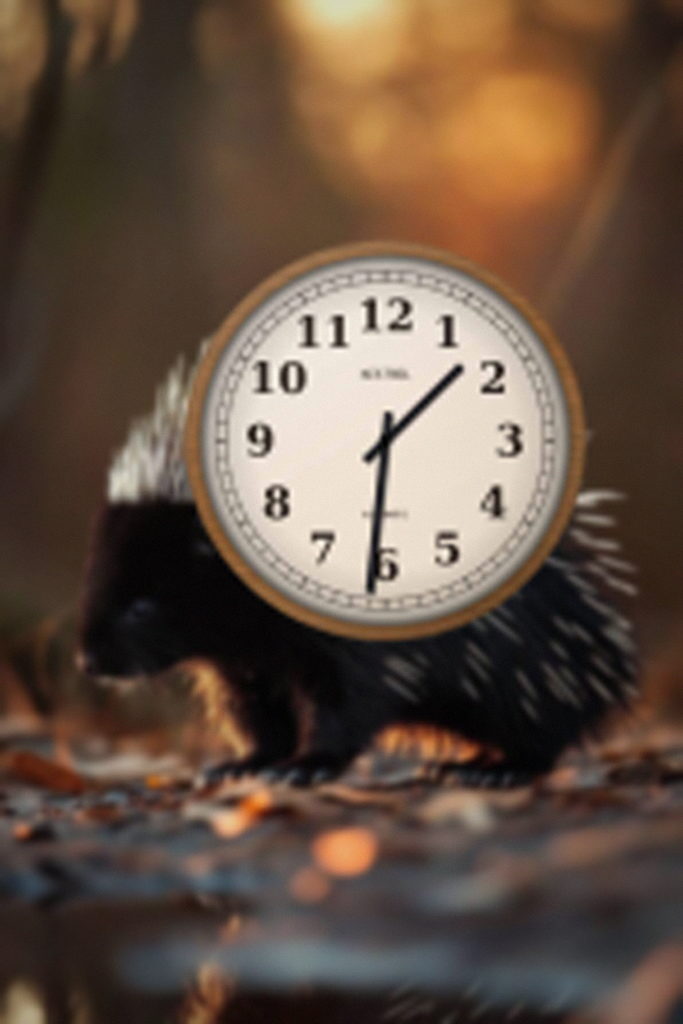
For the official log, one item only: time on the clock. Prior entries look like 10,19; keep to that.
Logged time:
1,31
